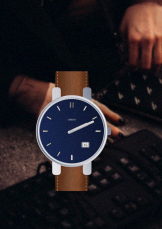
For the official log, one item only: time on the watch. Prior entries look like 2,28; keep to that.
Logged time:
2,11
